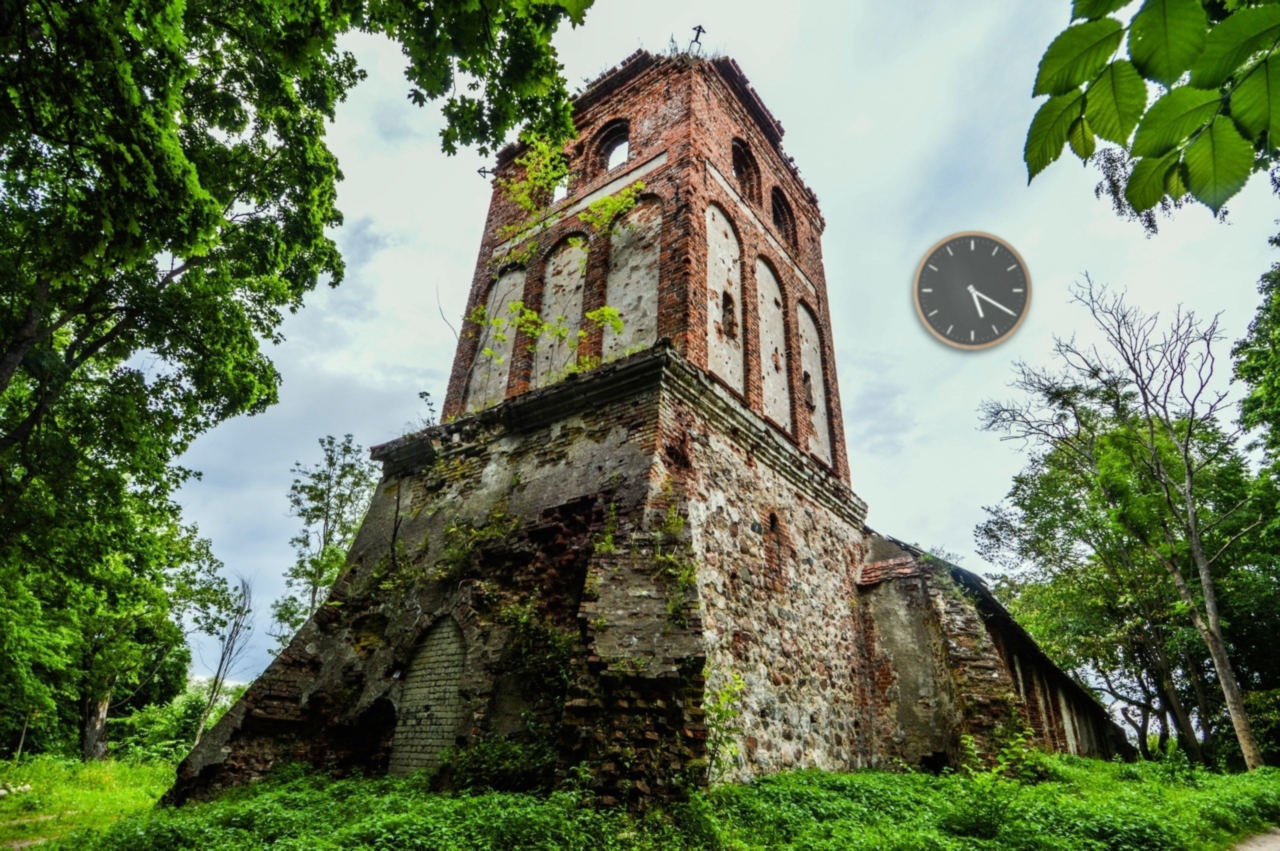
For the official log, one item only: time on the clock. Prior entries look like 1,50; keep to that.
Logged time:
5,20
